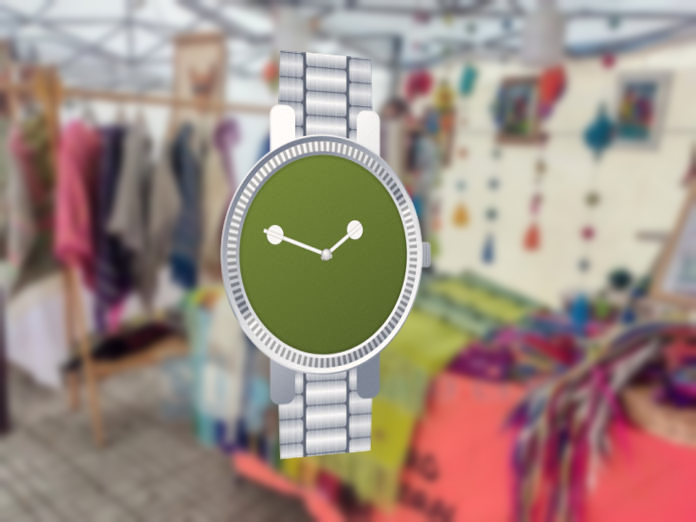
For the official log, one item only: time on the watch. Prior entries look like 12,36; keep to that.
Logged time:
1,48
